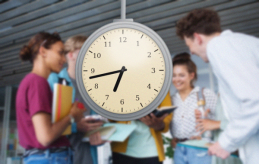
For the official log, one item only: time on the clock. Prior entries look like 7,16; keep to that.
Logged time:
6,43
